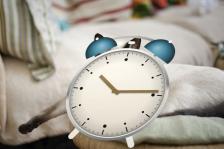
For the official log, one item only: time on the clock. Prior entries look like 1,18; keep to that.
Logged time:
10,14
